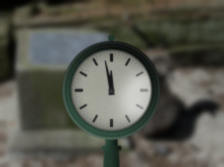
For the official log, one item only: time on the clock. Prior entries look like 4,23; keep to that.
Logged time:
11,58
